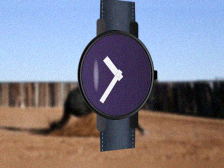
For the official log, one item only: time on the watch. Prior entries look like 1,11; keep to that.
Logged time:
10,36
